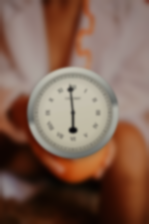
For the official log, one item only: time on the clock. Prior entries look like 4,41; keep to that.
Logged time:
5,59
